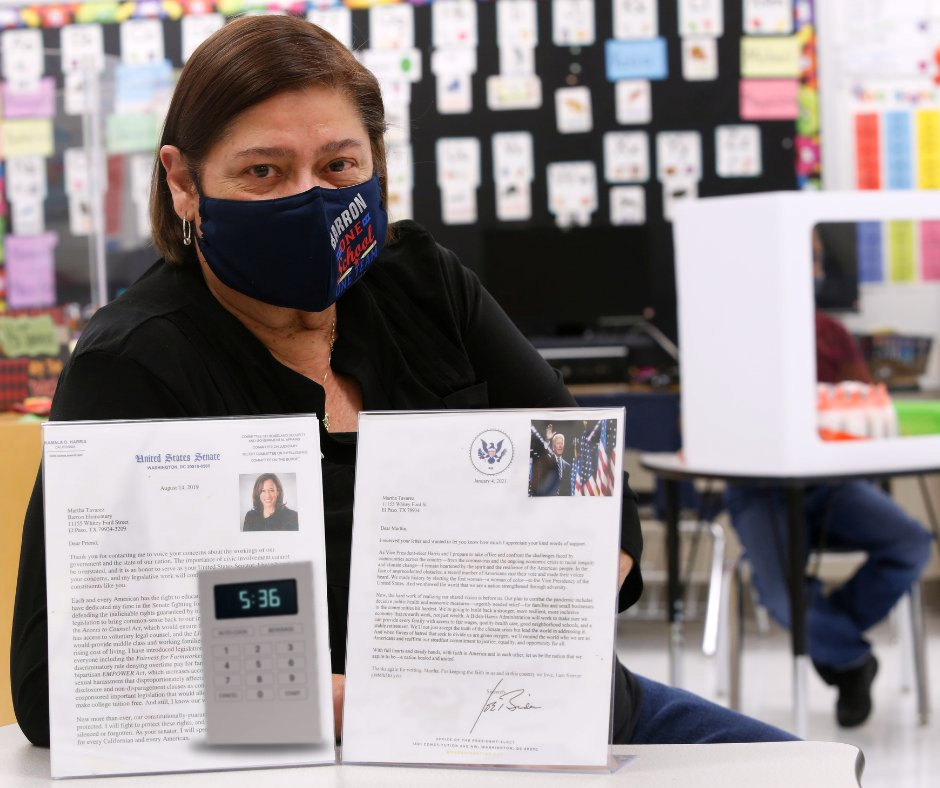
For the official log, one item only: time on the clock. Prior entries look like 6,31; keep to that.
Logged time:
5,36
